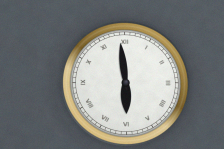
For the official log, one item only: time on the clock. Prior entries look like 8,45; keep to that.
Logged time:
5,59
